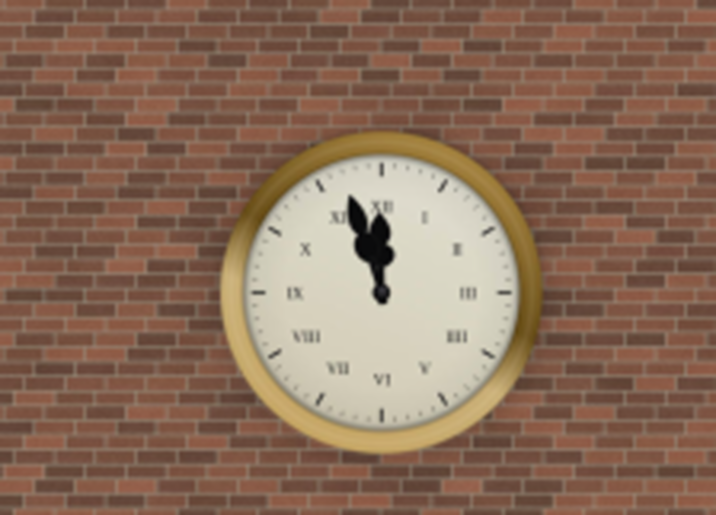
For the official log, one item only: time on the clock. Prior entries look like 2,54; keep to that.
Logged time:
11,57
